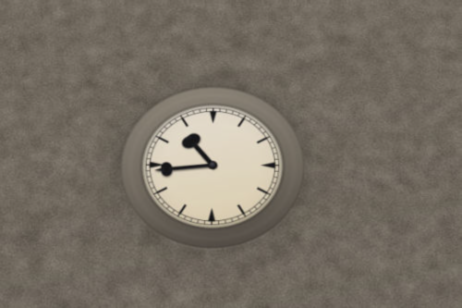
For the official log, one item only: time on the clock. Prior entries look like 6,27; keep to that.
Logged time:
10,44
